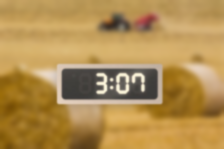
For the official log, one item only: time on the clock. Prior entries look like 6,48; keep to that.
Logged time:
3,07
